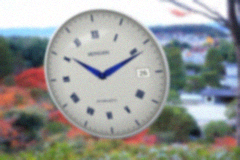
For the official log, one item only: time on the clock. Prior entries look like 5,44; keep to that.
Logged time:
10,11
